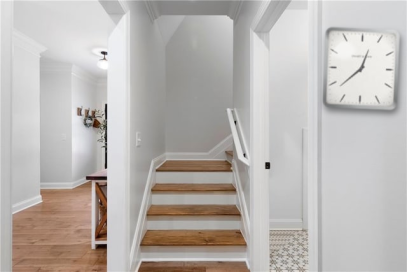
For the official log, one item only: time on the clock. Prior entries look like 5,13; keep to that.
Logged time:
12,38
